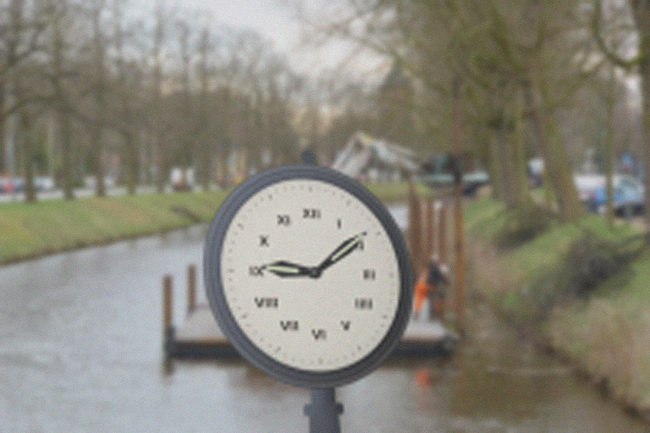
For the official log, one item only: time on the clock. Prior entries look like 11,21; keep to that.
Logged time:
9,09
